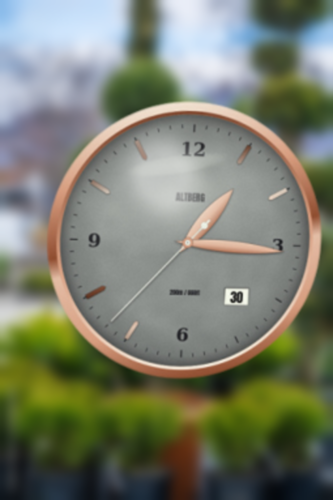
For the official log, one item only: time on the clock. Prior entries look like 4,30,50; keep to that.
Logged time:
1,15,37
